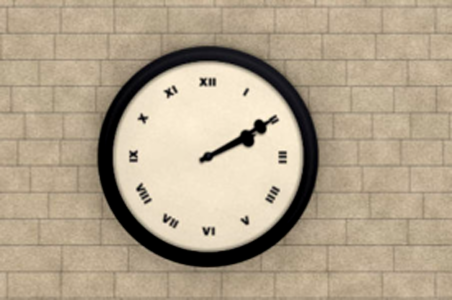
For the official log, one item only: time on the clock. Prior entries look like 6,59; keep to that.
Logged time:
2,10
